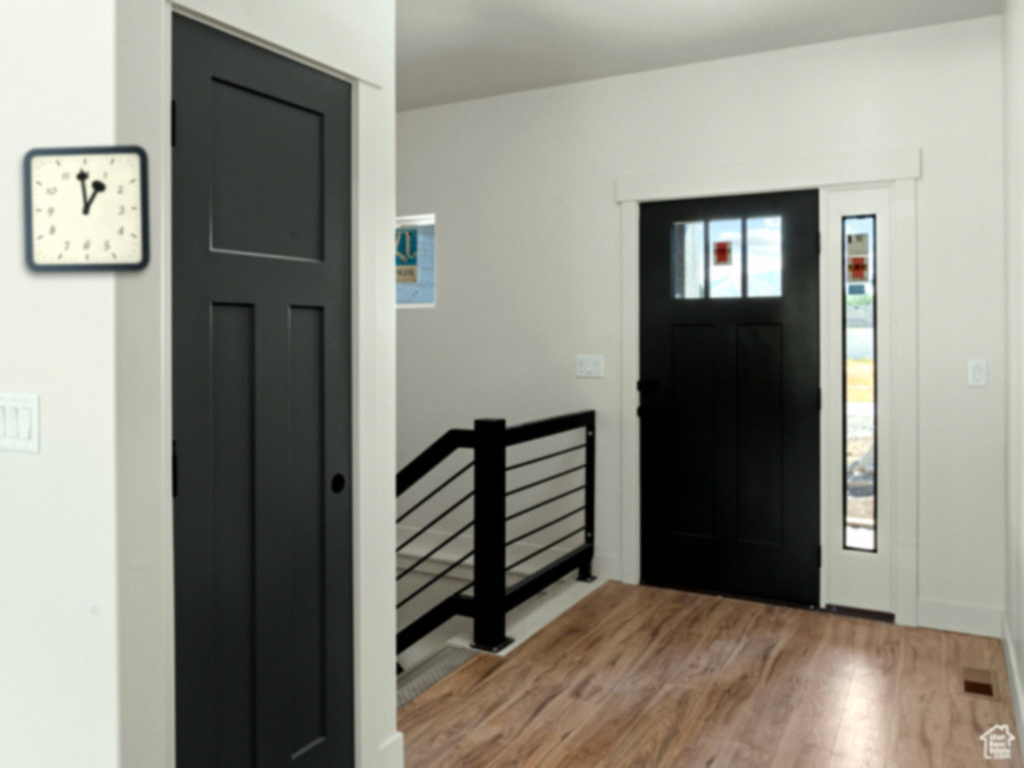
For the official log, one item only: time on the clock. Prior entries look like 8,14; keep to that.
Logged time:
12,59
